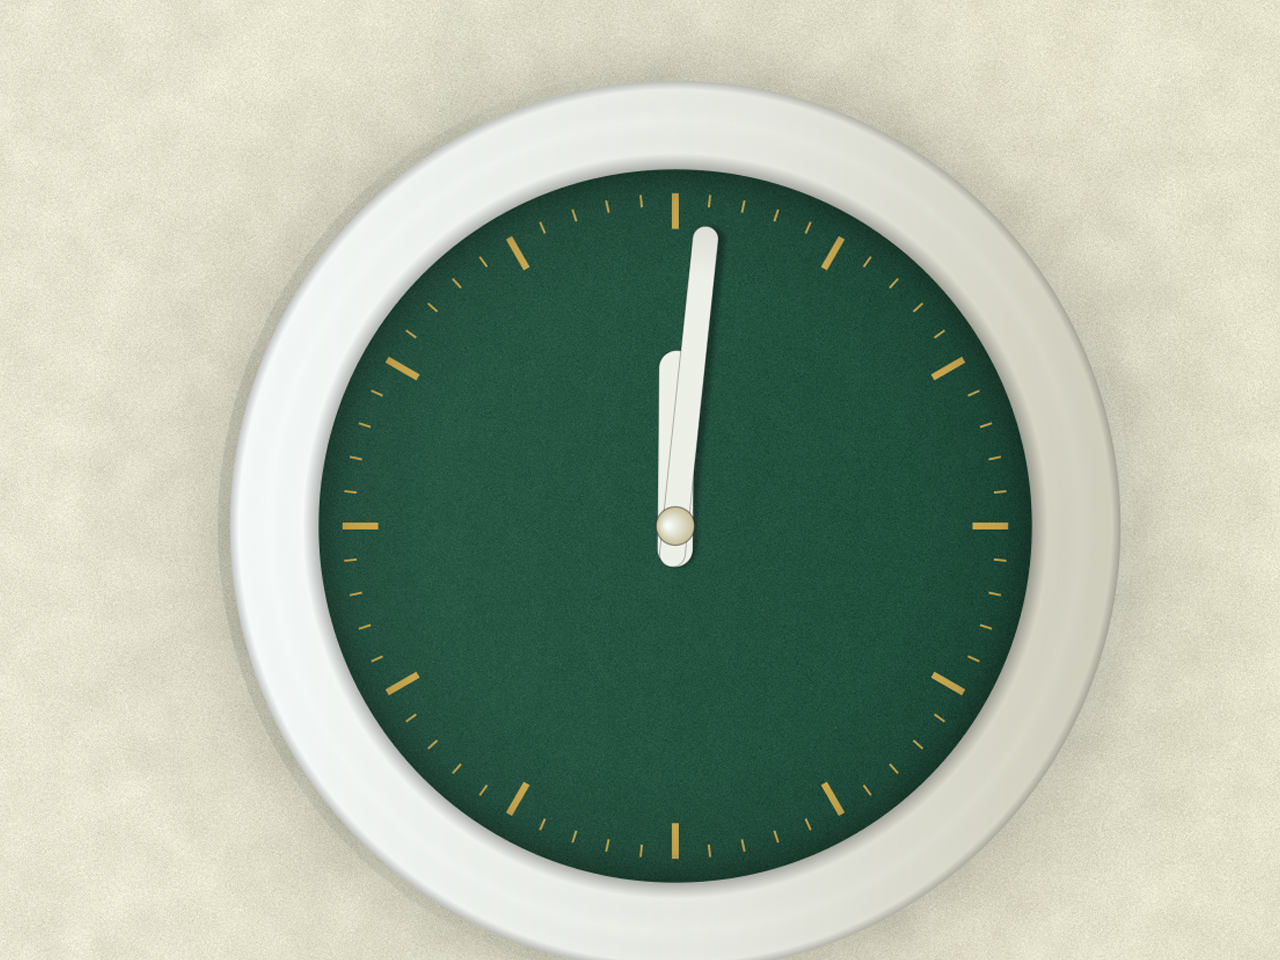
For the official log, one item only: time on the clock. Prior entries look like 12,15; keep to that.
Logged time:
12,01
